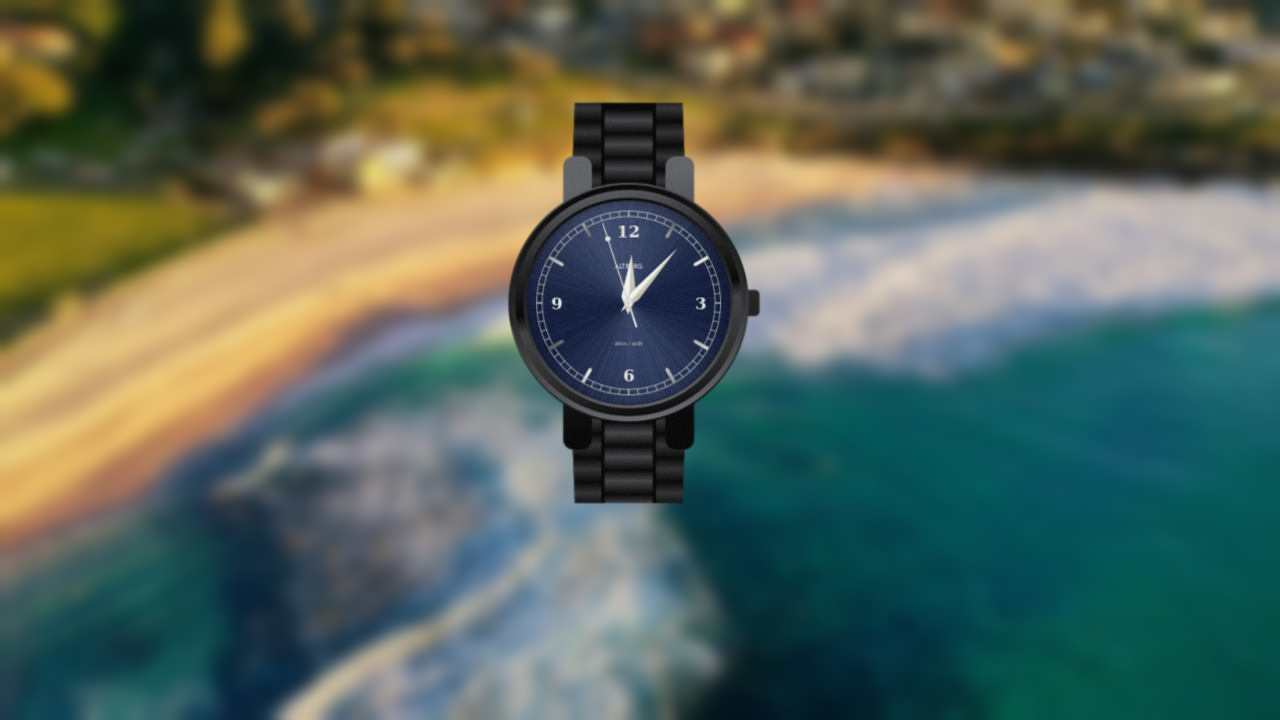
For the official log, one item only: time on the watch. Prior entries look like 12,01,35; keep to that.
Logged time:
12,06,57
